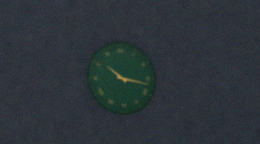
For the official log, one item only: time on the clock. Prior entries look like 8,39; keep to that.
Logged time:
10,17
